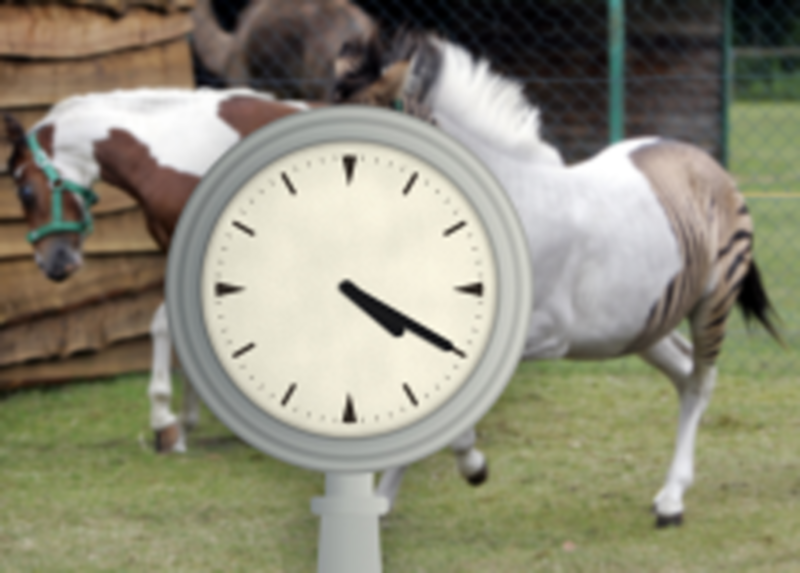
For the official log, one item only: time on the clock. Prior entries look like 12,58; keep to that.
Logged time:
4,20
